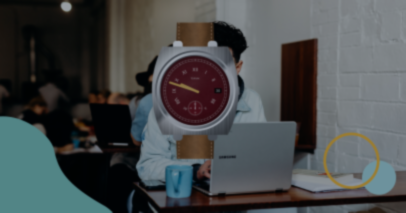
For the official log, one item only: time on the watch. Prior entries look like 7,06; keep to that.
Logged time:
9,48
